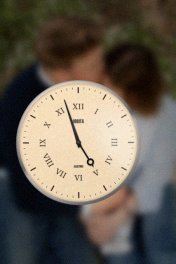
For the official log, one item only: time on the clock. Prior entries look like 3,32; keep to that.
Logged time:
4,57
